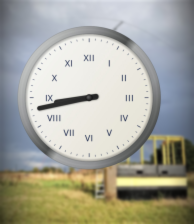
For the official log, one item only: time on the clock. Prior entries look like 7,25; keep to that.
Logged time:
8,43
